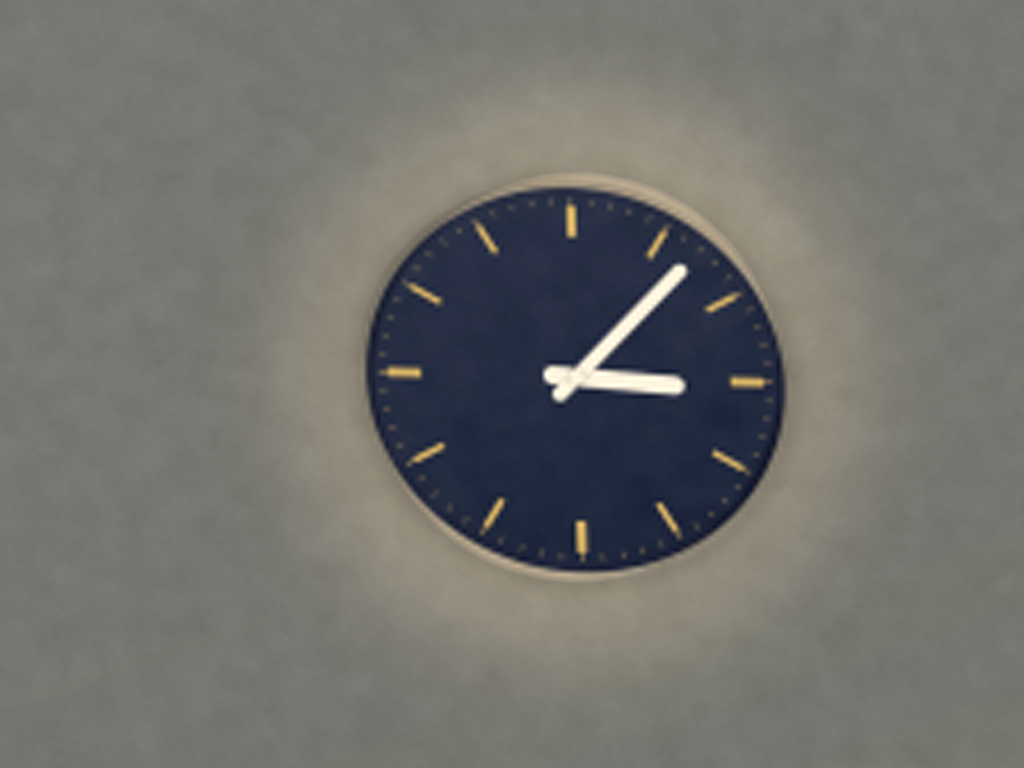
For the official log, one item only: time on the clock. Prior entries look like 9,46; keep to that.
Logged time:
3,07
